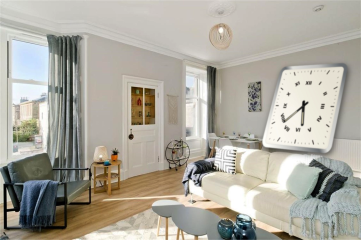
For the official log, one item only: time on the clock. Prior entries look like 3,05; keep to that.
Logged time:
5,38
